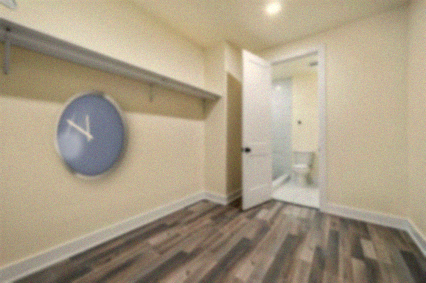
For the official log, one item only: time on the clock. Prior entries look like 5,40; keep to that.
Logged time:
11,50
